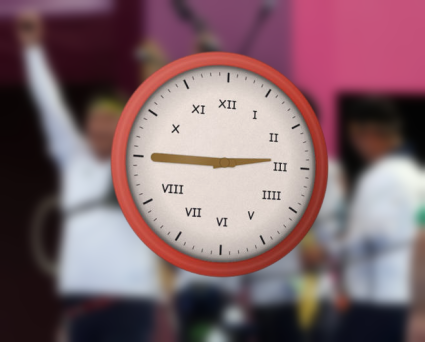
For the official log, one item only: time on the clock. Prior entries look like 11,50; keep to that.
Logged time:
2,45
